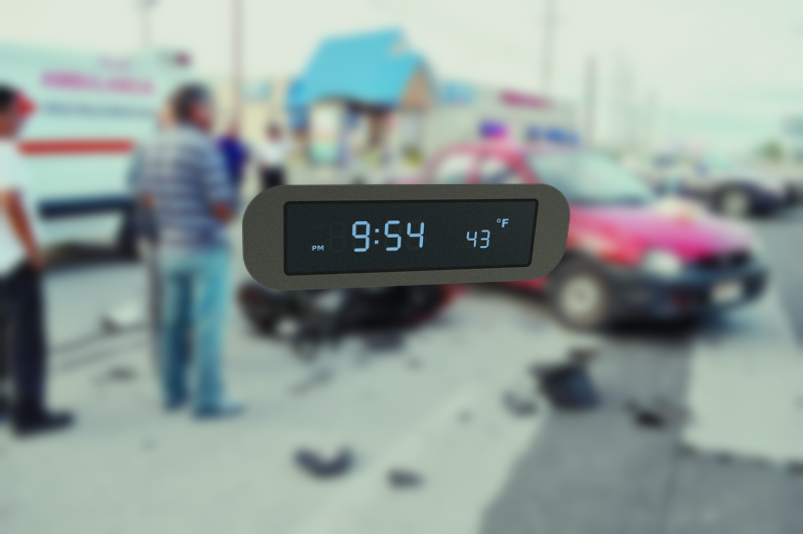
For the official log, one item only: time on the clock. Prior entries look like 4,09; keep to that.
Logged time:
9,54
